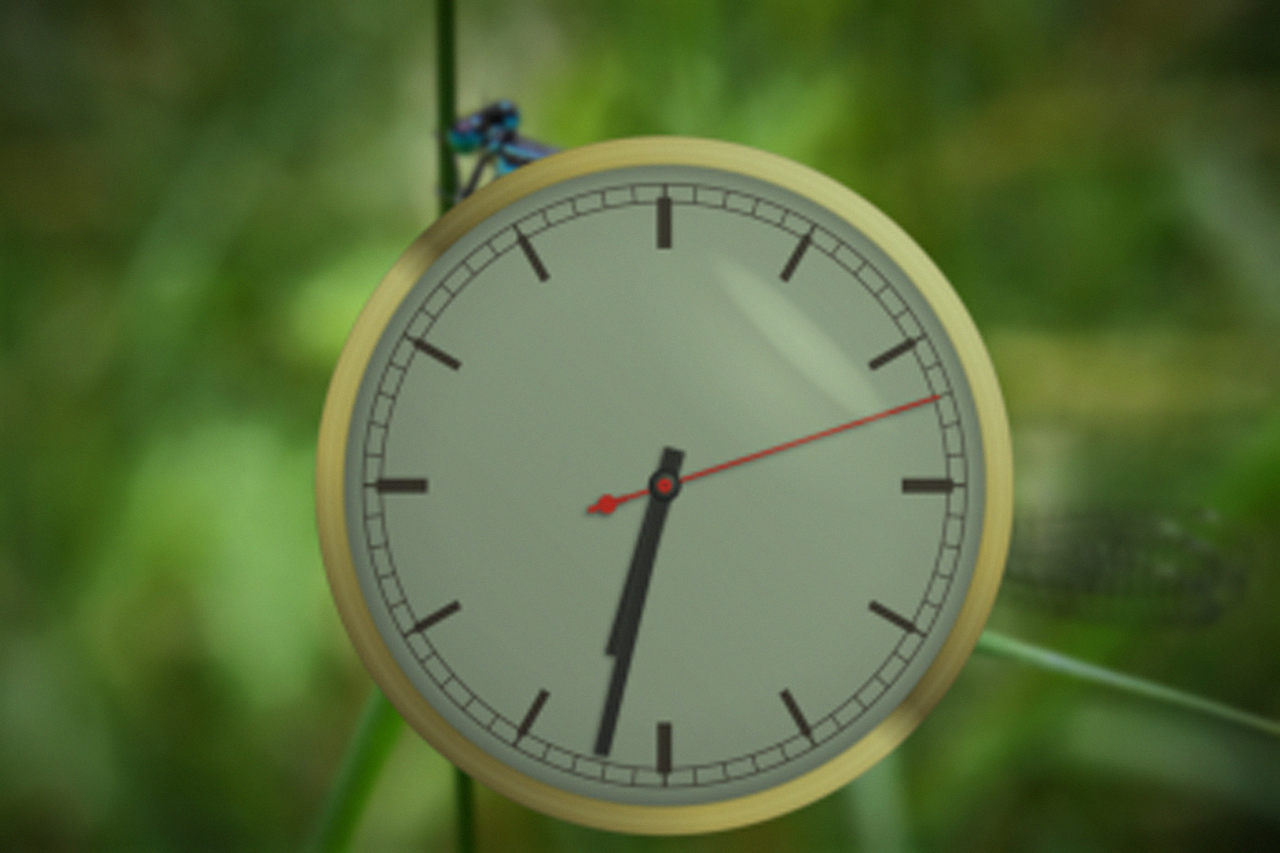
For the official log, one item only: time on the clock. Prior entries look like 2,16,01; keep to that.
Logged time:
6,32,12
